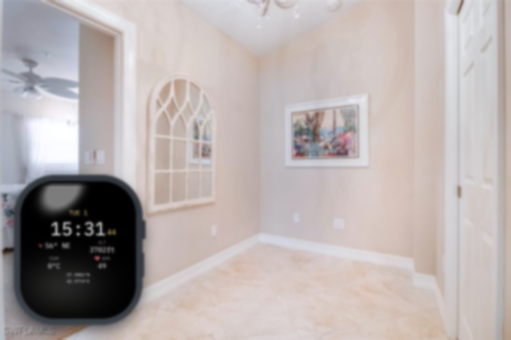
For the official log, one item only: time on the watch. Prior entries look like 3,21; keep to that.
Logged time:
15,31
